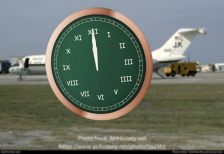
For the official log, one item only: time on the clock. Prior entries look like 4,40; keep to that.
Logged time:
12,00
